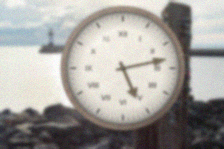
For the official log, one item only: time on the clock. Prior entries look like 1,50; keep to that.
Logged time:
5,13
